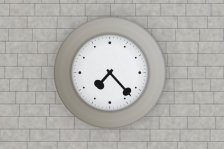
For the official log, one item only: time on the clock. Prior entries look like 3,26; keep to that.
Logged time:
7,23
